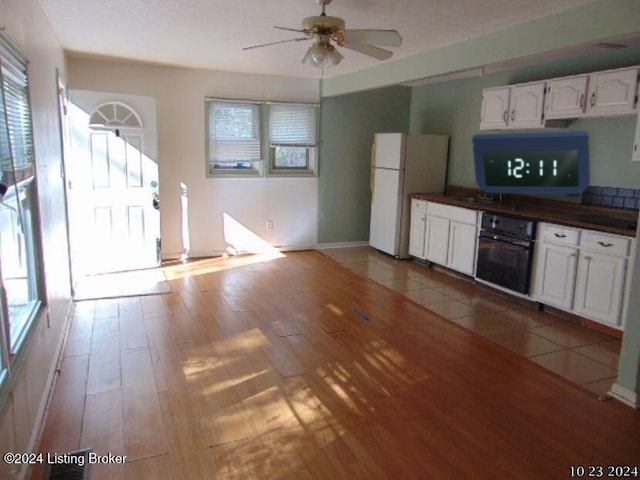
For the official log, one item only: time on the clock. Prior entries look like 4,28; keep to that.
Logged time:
12,11
